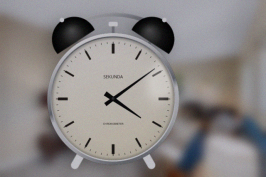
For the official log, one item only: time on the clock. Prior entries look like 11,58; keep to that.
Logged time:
4,09
